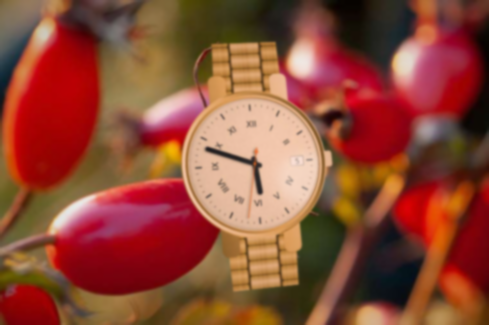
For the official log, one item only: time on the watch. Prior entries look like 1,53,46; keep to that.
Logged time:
5,48,32
